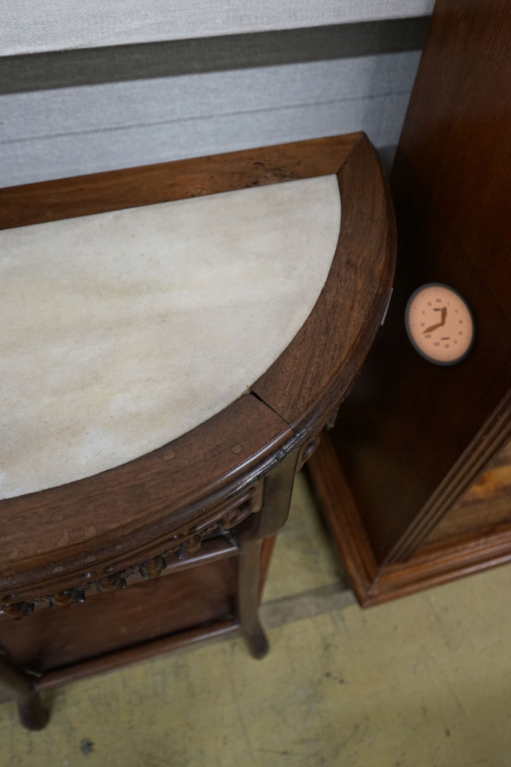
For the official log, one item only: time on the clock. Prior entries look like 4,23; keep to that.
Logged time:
12,42
